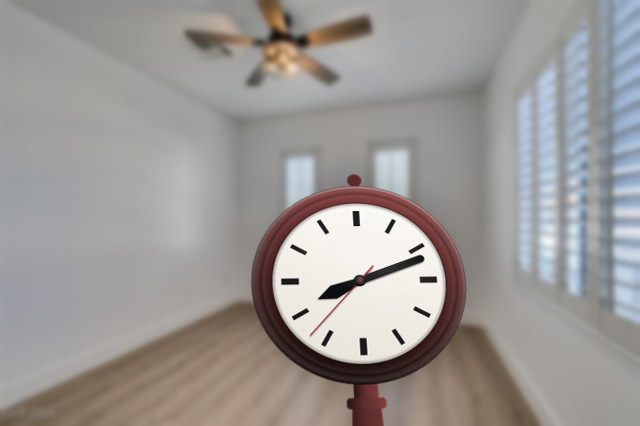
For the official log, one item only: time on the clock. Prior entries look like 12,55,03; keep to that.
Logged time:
8,11,37
